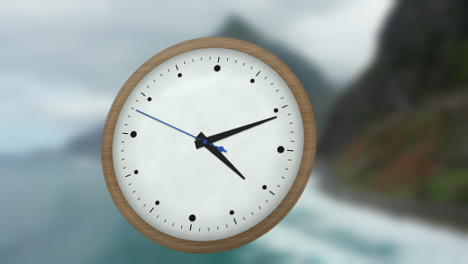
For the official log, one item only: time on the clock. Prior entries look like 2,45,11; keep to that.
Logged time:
4,10,48
